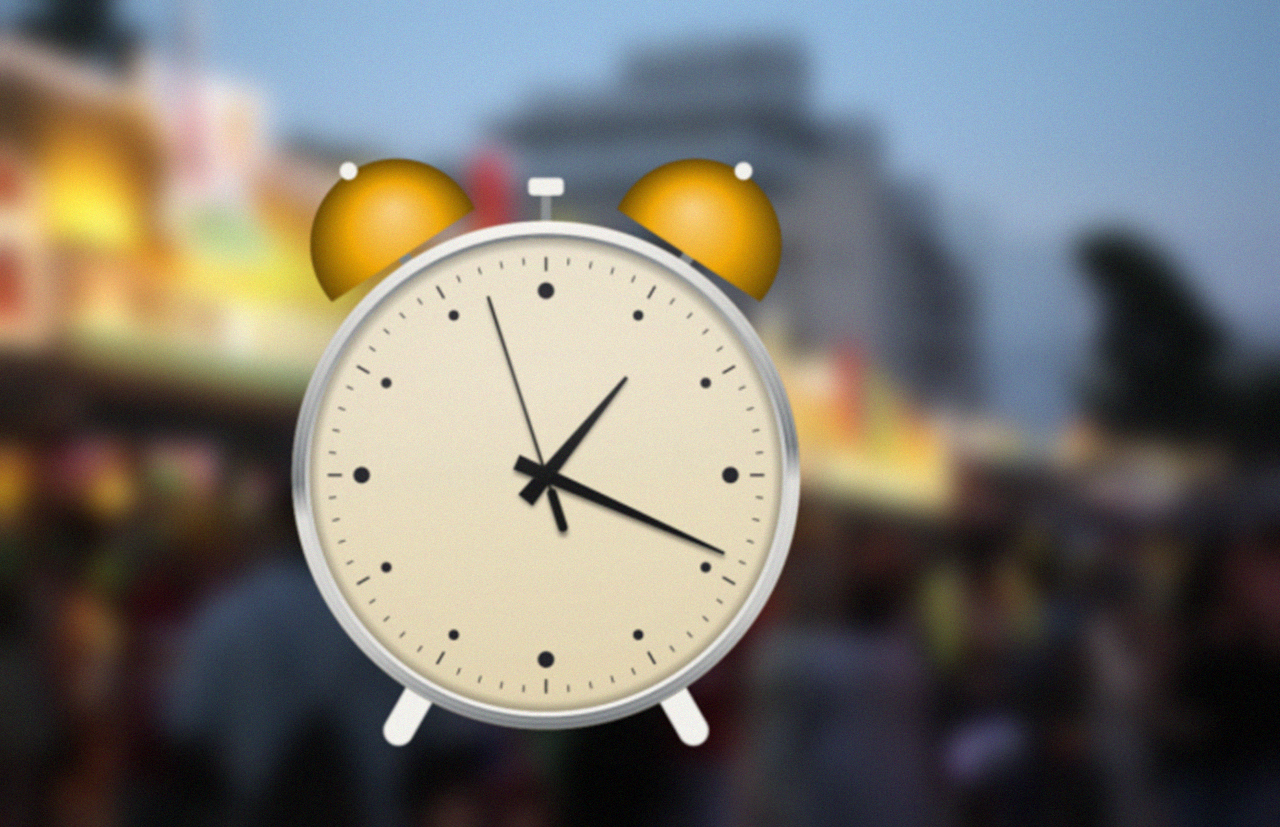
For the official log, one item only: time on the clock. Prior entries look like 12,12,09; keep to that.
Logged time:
1,18,57
